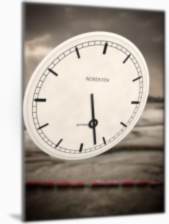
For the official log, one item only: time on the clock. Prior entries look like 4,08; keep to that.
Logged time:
5,27
